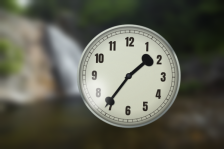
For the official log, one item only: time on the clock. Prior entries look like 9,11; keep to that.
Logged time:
1,36
